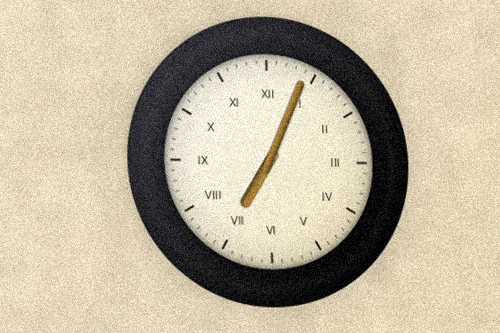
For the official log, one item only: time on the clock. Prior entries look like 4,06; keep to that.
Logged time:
7,04
